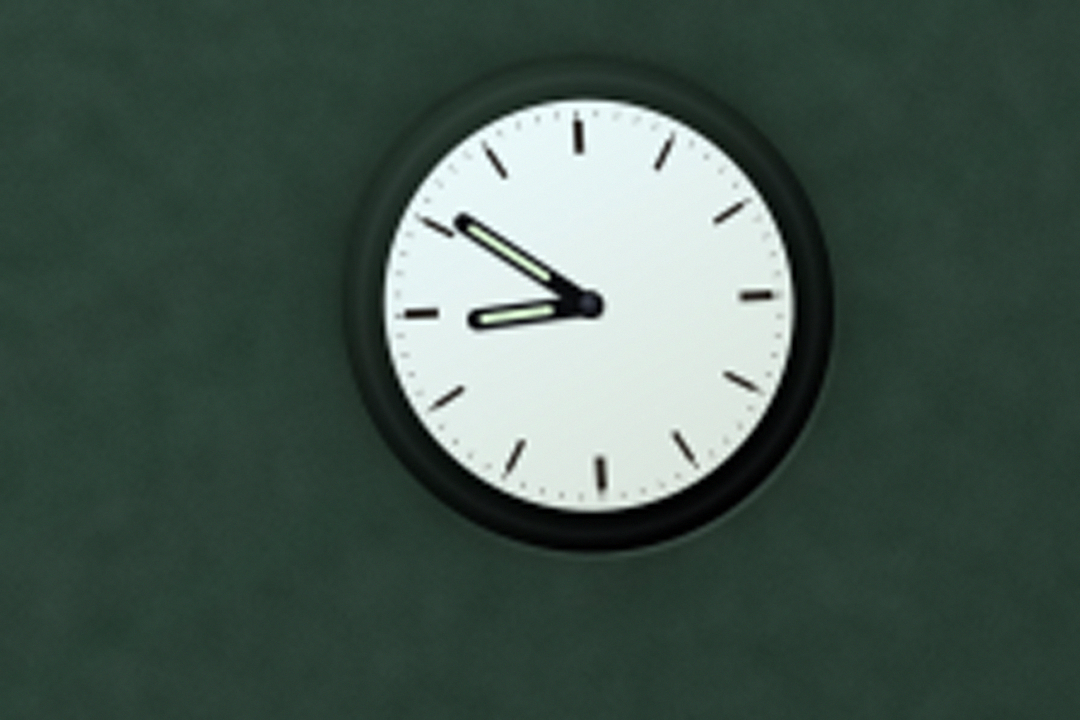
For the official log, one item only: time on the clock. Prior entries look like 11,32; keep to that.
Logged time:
8,51
